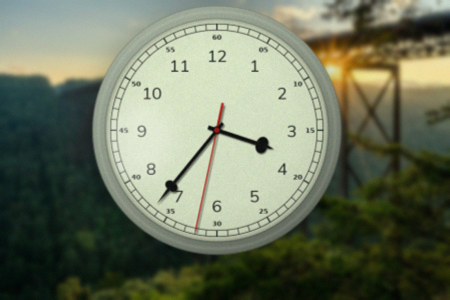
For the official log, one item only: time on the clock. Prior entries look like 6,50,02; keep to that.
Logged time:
3,36,32
